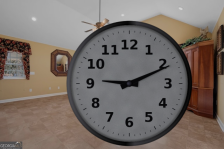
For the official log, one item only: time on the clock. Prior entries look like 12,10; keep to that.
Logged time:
9,11
